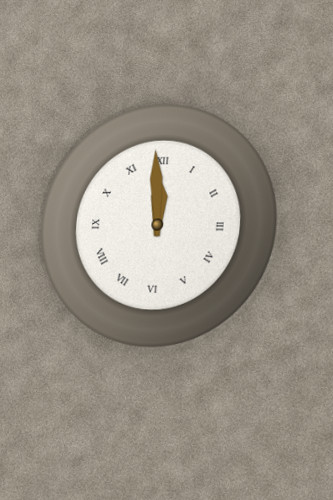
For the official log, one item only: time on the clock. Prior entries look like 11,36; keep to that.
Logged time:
11,59
